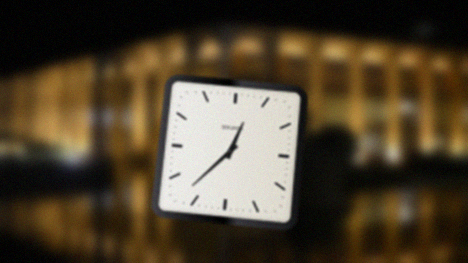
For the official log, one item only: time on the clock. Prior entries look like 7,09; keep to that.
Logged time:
12,37
